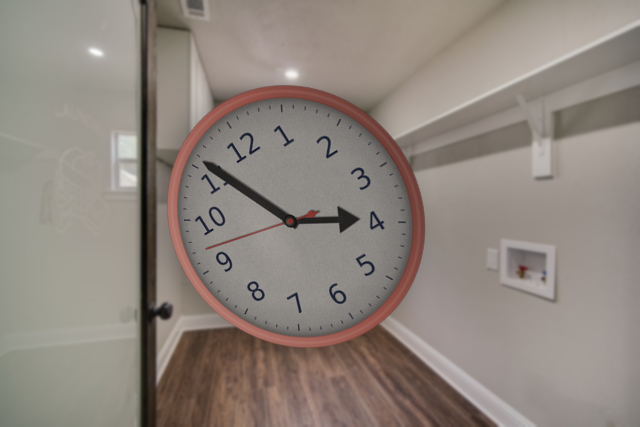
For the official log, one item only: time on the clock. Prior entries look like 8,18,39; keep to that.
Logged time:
3,55,47
